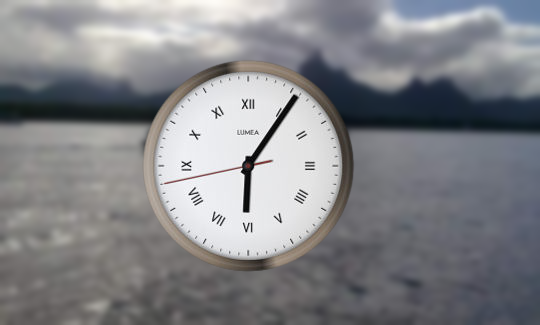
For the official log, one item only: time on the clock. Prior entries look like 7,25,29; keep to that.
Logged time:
6,05,43
